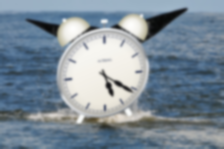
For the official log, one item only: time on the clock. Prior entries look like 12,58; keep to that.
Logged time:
5,21
